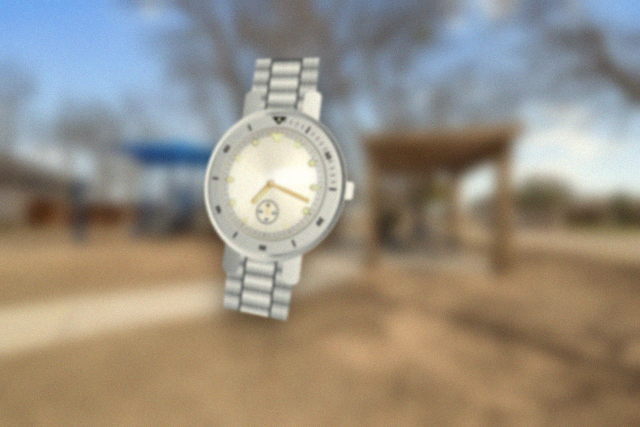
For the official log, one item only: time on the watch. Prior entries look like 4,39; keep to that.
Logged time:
7,18
